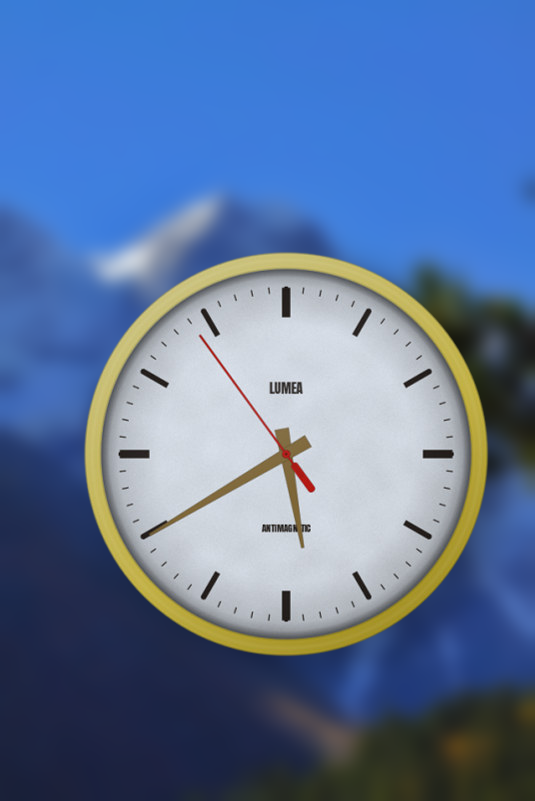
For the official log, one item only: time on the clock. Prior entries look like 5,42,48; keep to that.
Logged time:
5,39,54
